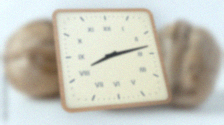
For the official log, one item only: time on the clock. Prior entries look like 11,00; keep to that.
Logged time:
8,13
